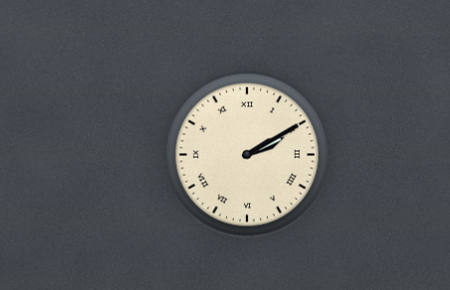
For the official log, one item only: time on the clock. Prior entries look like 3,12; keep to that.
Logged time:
2,10
